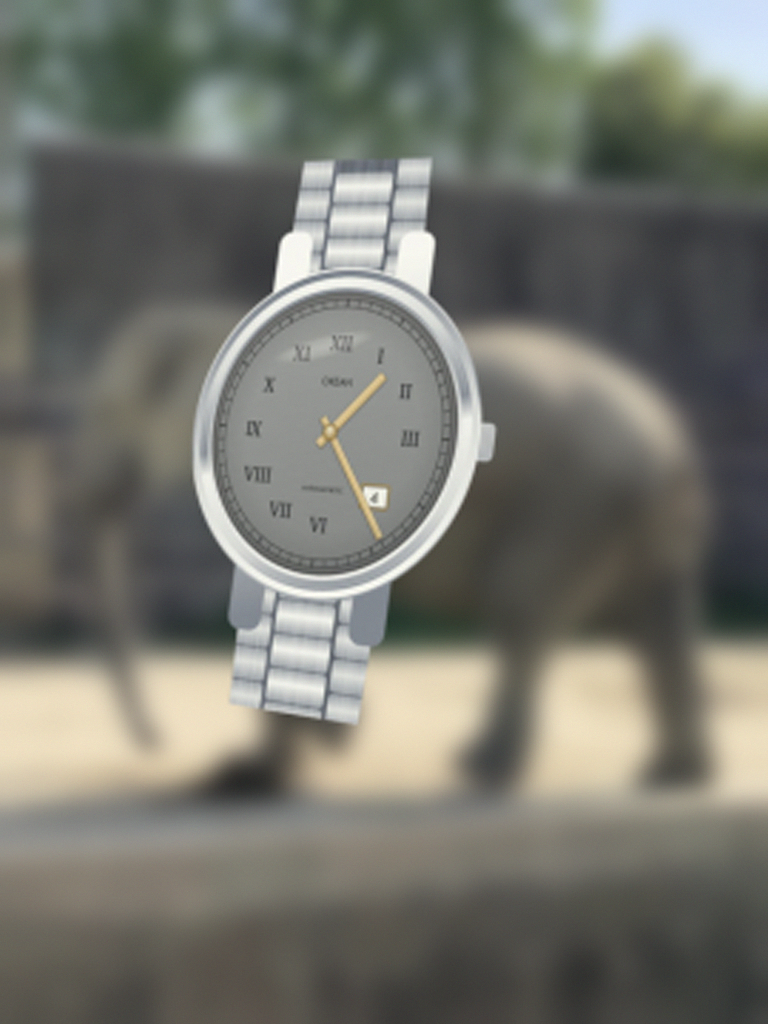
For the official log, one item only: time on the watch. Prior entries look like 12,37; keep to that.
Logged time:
1,24
